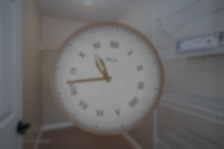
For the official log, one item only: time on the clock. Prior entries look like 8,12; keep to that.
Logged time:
10,42
